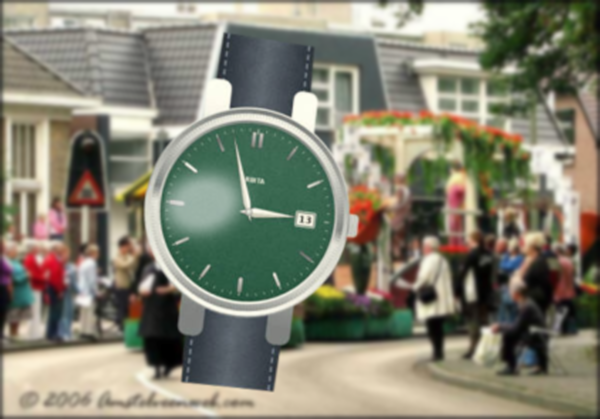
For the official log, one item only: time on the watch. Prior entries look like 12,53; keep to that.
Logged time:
2,57
